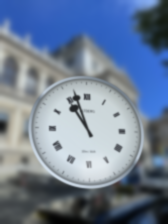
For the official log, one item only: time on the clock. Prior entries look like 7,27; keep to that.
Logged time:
10,57
